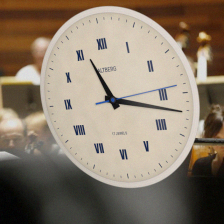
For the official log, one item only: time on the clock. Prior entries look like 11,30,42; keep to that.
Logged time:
11,17,14
